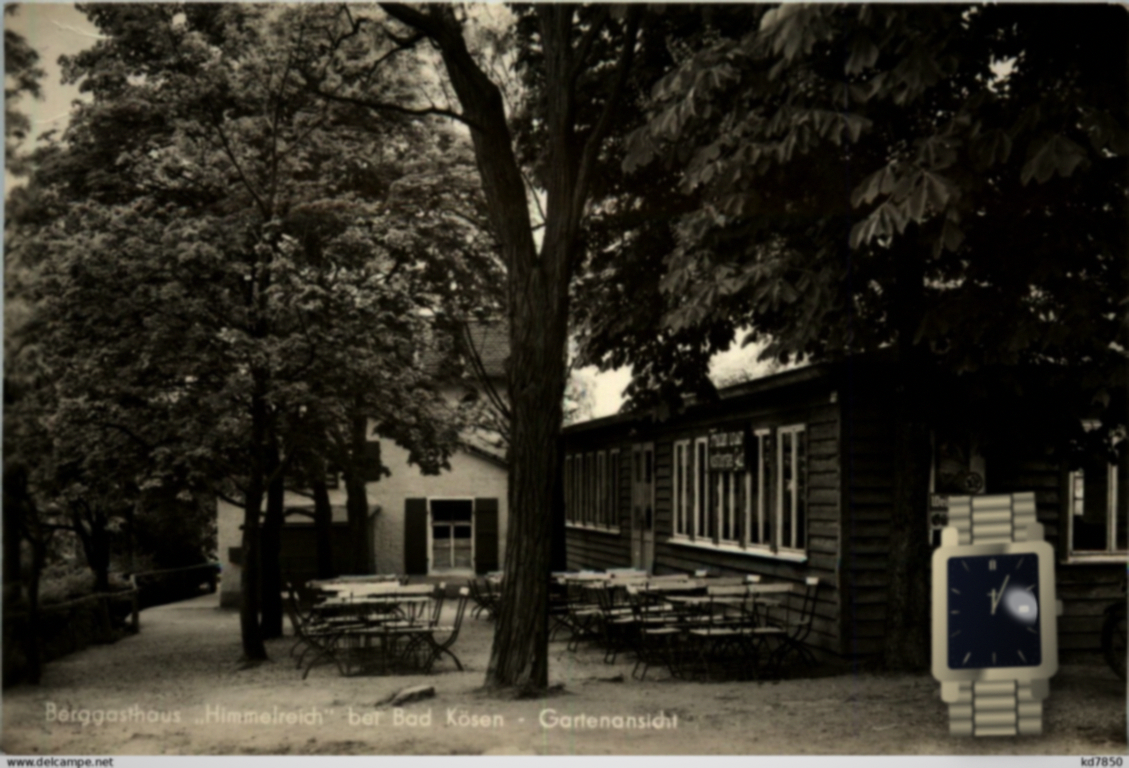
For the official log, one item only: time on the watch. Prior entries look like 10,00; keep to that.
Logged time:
12,04
